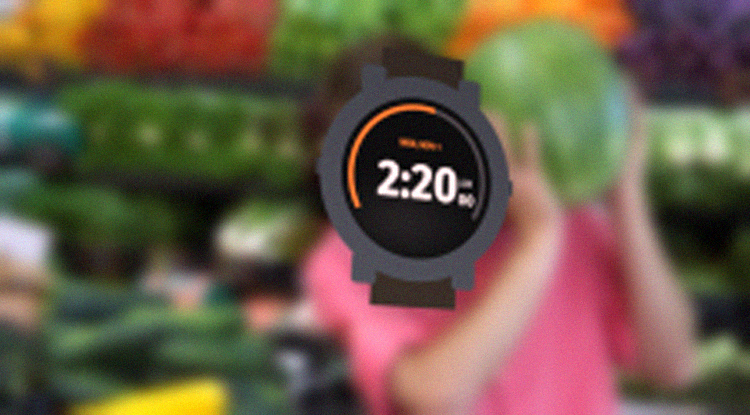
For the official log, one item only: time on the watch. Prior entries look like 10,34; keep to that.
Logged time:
2,20
